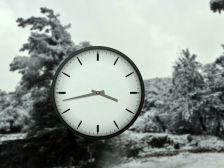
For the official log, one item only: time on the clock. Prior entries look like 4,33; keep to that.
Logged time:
3,43
